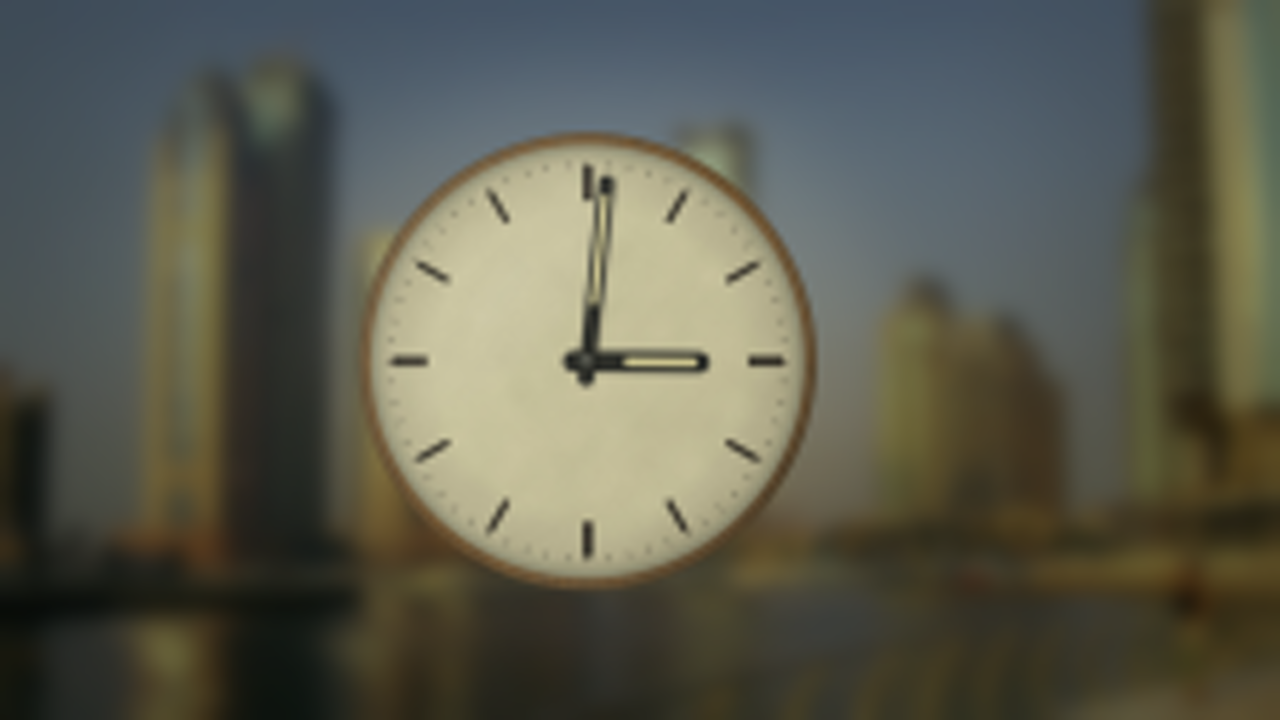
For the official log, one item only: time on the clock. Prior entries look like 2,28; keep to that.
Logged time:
3,01
